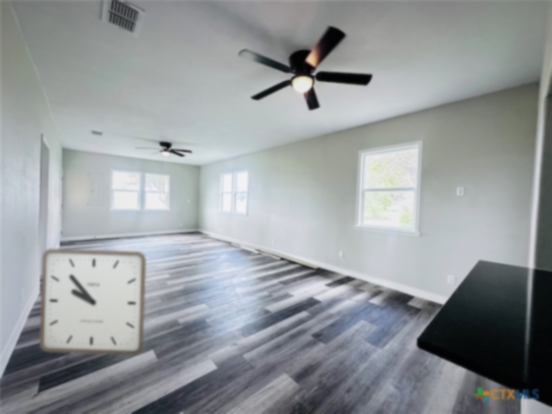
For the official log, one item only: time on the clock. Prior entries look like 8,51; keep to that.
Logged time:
9,53
